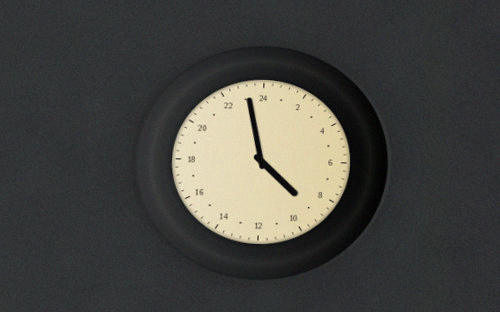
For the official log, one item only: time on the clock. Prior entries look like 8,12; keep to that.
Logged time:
8,58
